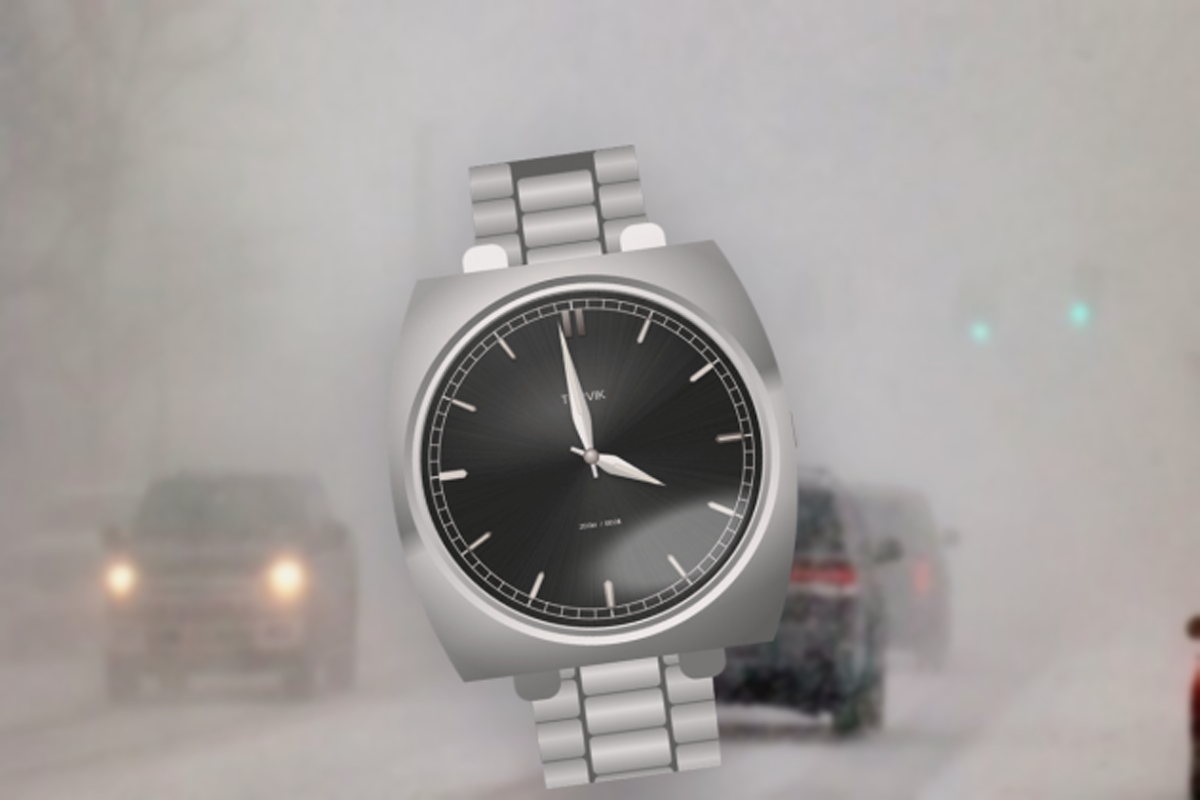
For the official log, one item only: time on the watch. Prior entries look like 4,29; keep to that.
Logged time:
3,59
